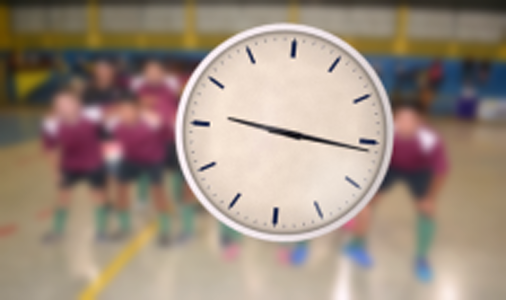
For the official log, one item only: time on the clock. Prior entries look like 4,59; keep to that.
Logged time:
9,16
